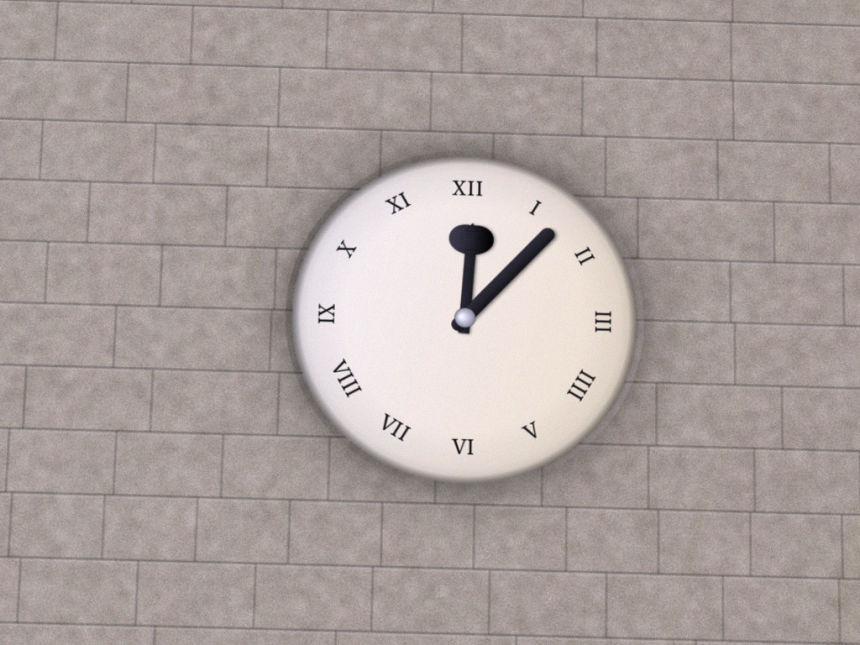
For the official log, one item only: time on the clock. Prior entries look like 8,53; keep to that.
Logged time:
12,07
